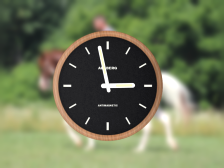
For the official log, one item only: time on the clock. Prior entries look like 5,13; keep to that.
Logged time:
2,58
